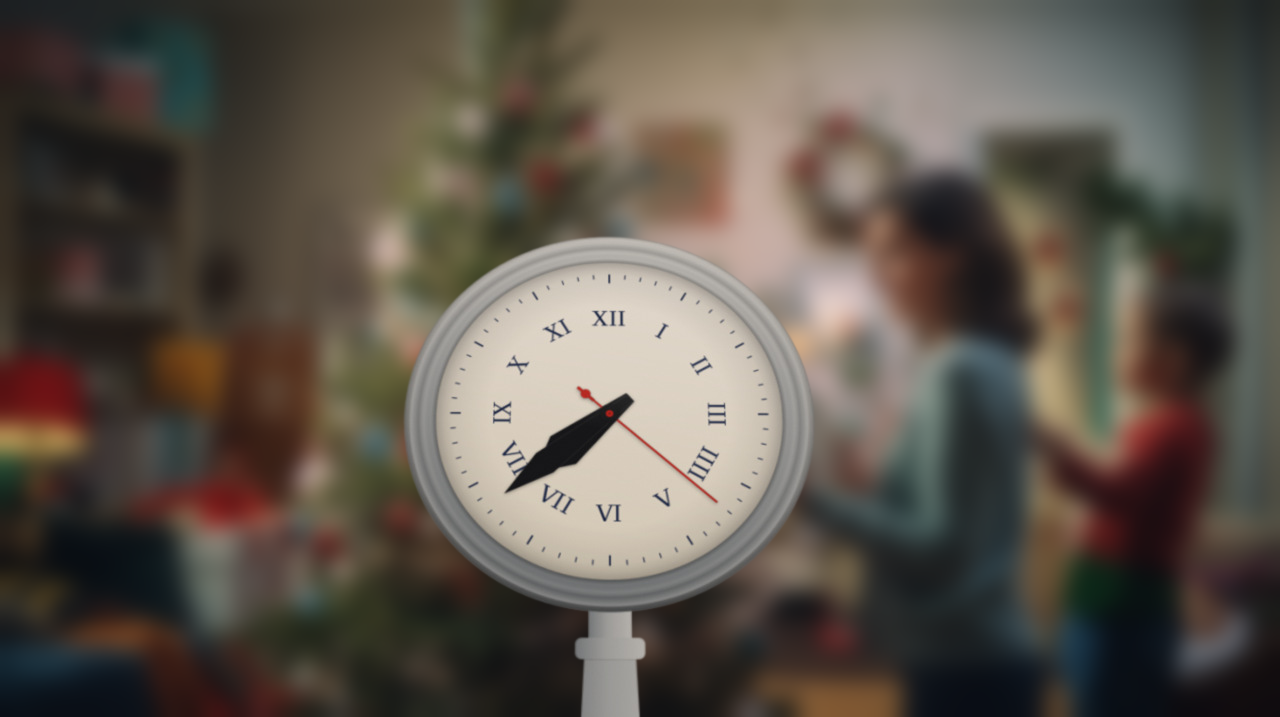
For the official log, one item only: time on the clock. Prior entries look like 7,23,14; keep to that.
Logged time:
7,38,22
